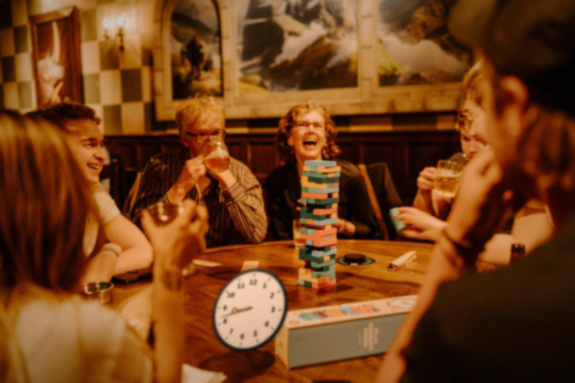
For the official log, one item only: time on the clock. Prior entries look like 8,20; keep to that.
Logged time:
8,42
